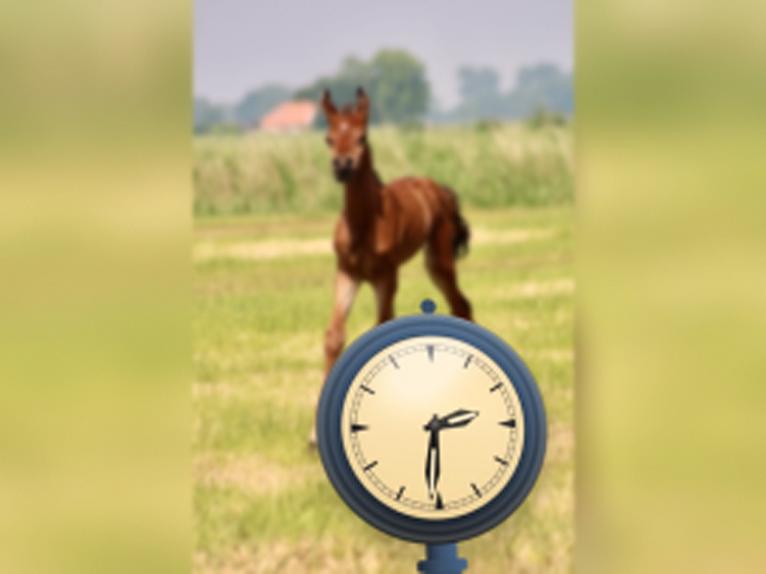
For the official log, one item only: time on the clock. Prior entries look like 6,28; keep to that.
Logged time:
2,31
